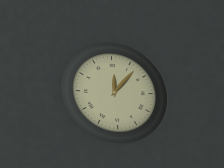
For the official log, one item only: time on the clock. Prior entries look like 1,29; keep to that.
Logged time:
12,07
